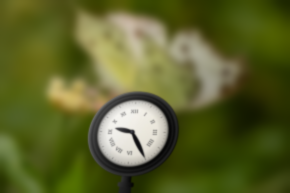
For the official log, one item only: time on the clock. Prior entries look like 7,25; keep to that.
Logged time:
9,25
